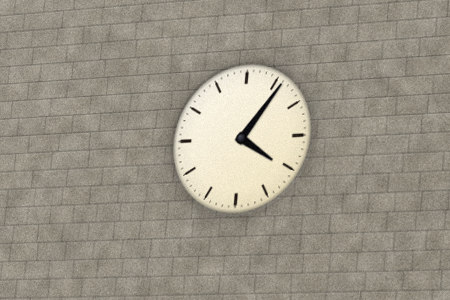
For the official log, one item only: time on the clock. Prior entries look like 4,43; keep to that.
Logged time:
4,06
